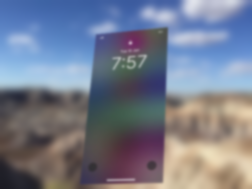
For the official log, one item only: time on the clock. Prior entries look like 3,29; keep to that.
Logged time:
7,57
